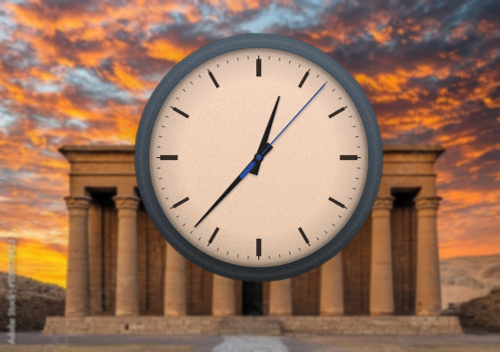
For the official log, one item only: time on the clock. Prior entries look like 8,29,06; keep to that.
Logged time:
12,37,07
